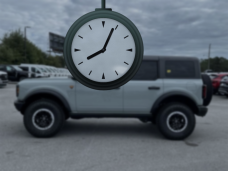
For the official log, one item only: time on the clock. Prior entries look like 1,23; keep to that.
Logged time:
8,04
